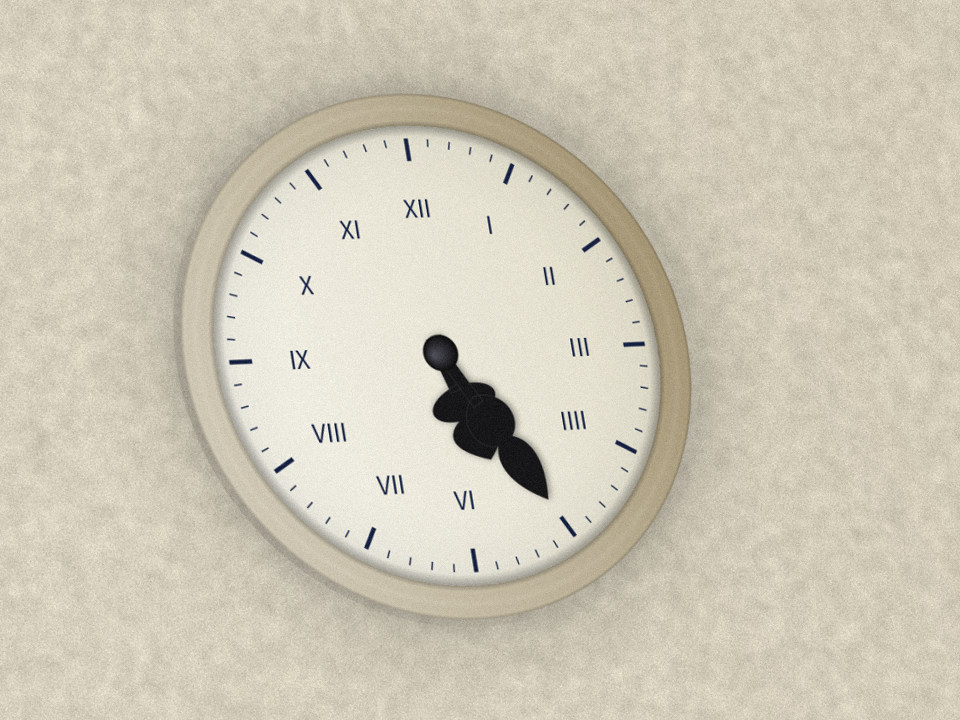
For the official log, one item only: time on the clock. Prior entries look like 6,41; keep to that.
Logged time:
5,25
